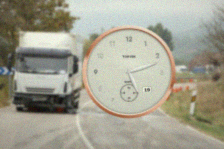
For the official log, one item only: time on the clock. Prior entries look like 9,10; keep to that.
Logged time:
5,12
